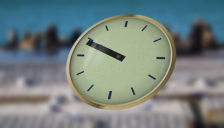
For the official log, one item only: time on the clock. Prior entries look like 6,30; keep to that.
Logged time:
9,49
